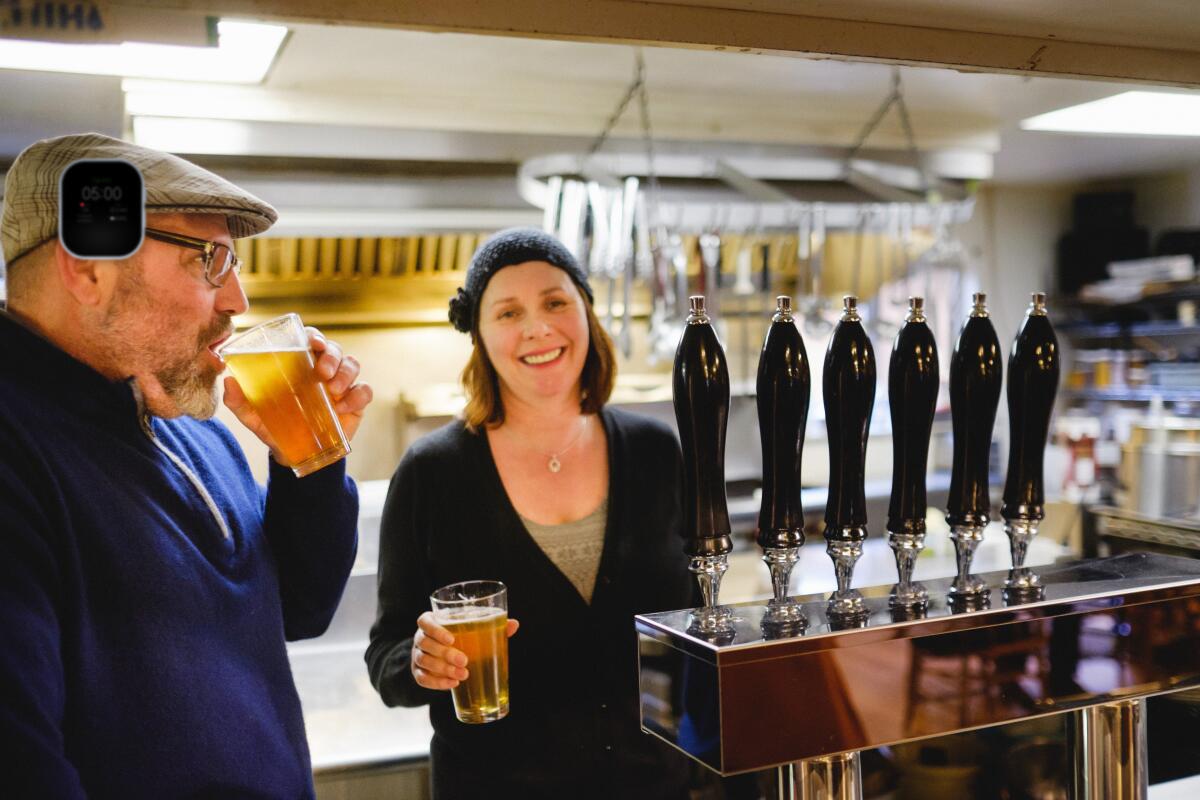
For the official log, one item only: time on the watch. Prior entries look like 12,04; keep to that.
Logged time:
5,00
